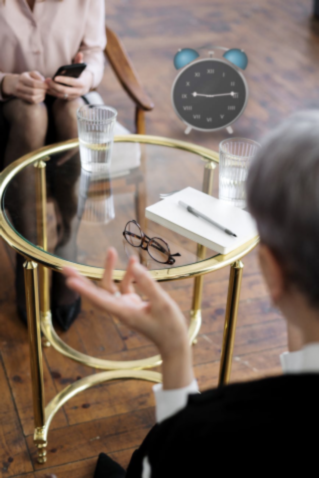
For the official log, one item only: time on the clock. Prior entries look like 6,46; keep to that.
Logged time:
9,14
